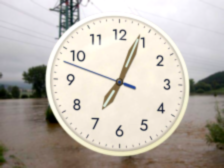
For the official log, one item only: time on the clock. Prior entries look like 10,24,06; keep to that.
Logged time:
7,03,48
